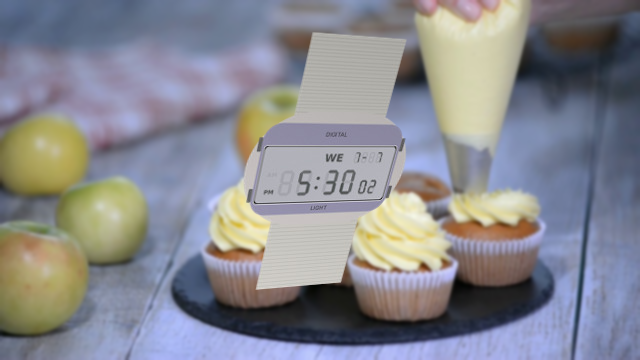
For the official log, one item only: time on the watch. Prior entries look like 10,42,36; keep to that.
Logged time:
5,30,02
